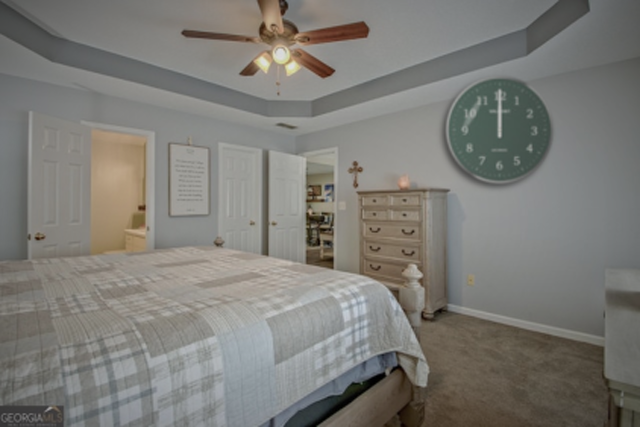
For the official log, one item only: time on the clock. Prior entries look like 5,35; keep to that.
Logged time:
12,00
